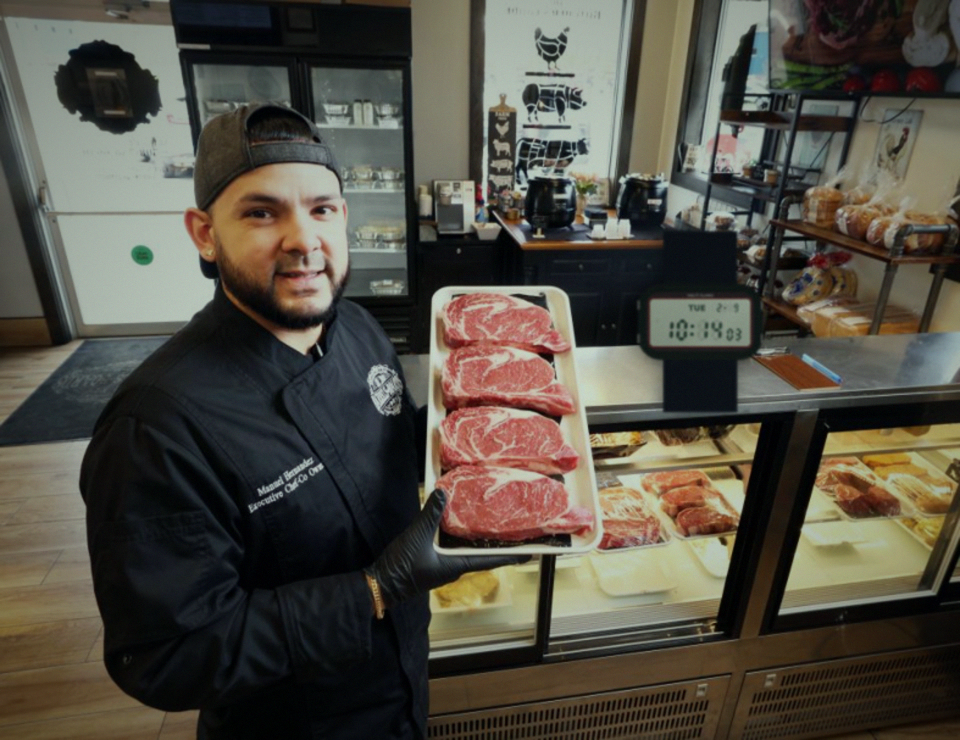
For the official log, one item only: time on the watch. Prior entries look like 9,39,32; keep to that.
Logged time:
10,14,03
